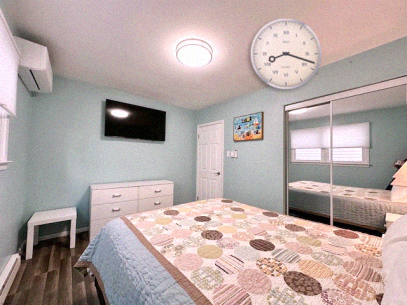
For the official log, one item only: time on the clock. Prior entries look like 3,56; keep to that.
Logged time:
8,18
